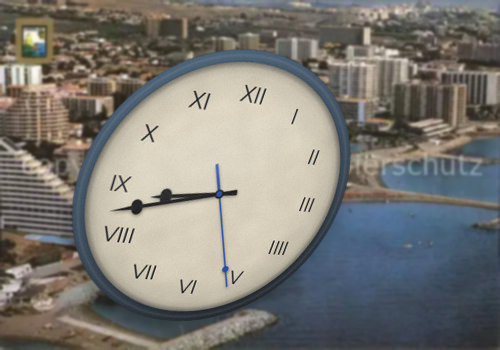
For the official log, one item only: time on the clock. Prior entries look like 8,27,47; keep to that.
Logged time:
8,42,26
